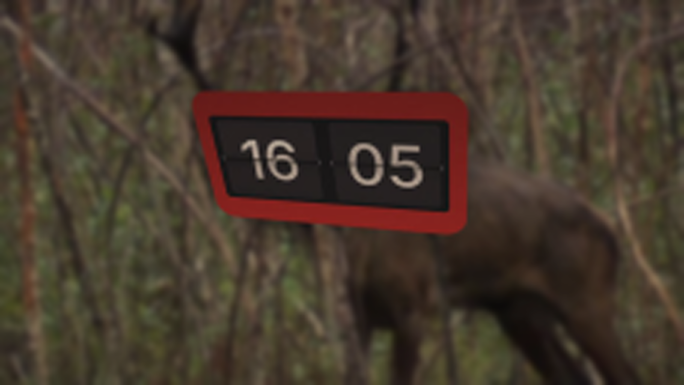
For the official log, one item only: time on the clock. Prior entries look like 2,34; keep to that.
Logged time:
16,05
